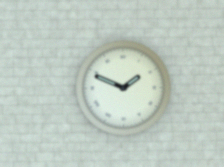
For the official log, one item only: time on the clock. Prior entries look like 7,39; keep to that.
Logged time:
1,49
